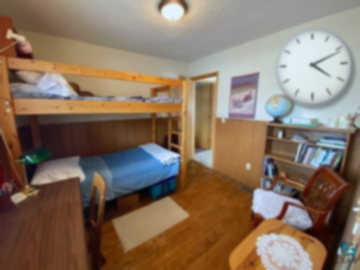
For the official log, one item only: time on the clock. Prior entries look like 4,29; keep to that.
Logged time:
4,11
